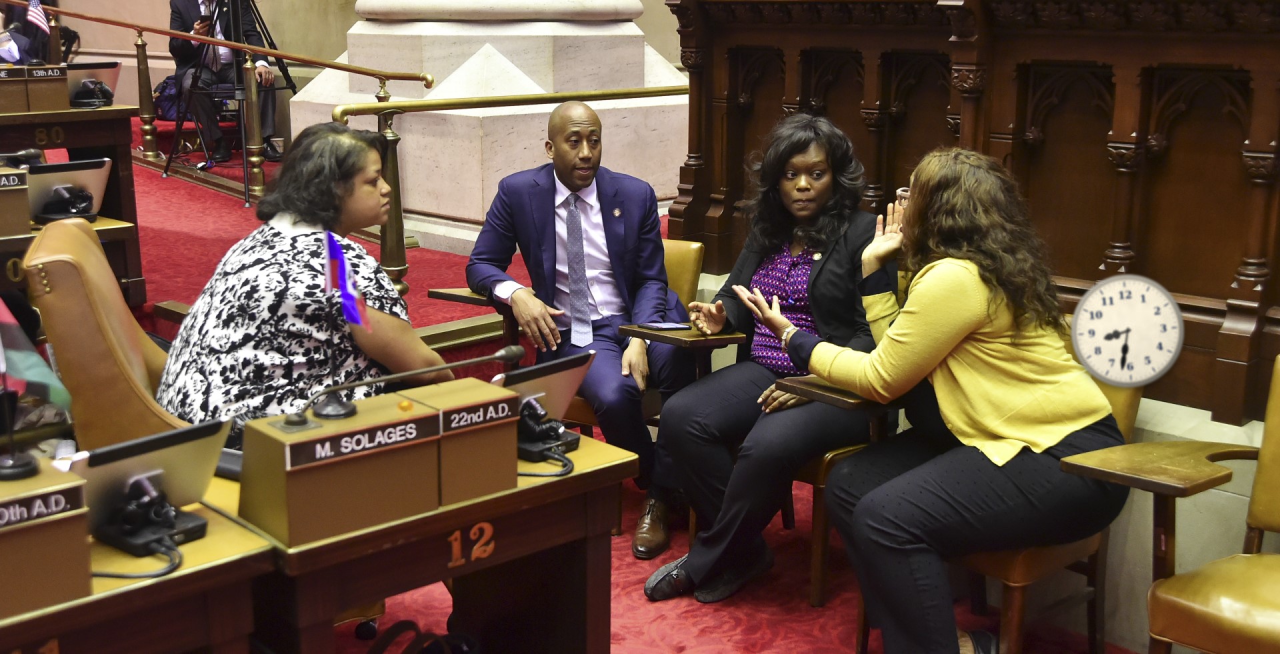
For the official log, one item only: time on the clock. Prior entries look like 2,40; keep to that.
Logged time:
8,32
